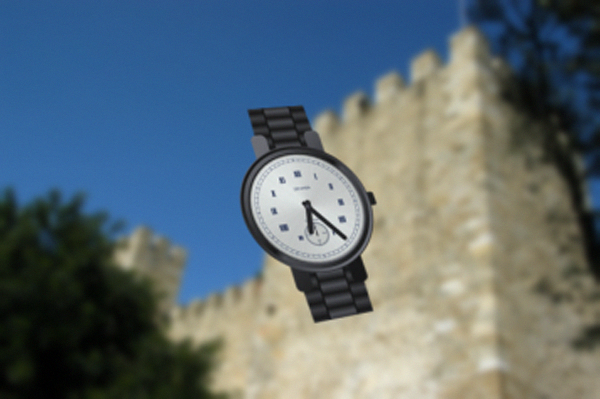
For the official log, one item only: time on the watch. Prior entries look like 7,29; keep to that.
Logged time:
6,24
